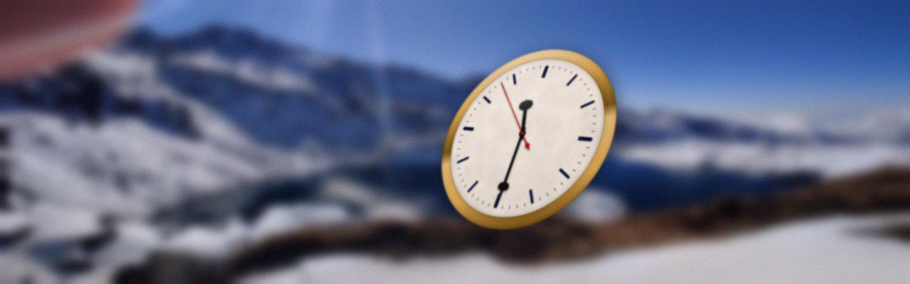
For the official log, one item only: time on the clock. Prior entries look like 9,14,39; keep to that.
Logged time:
11,29,53
